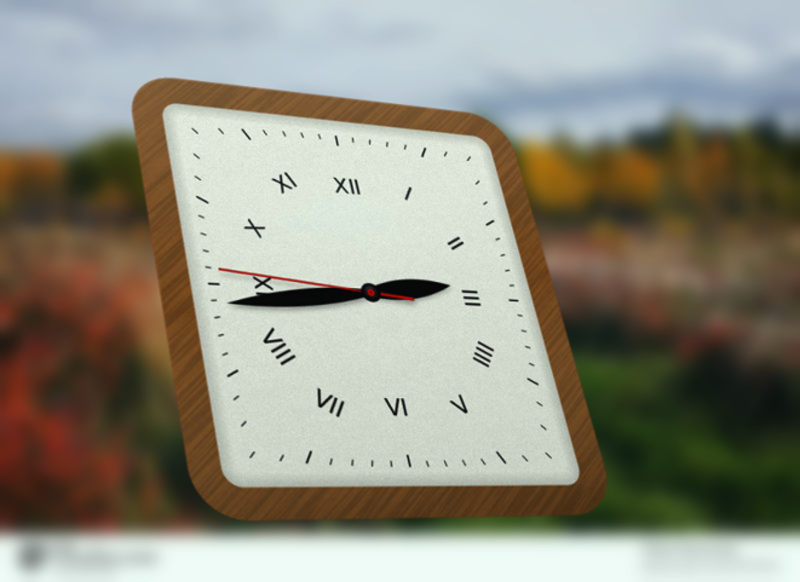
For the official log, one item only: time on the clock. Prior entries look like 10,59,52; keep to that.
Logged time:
2,43,46
